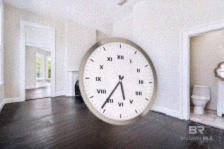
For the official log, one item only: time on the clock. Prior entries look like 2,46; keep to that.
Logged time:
5,36
